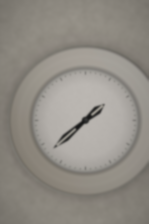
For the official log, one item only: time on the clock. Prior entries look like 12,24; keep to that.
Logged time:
1,38
